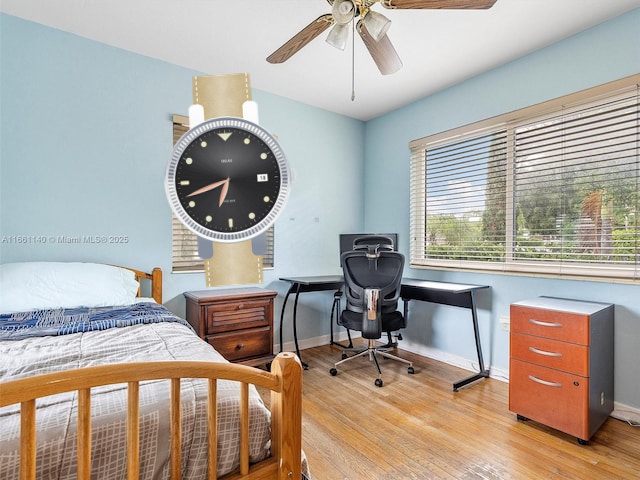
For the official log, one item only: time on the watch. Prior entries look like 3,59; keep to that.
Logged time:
6,42
